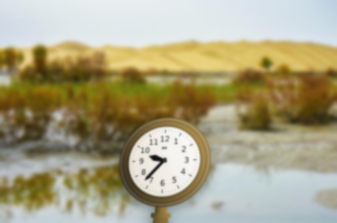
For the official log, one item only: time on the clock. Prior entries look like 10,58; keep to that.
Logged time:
9,37
